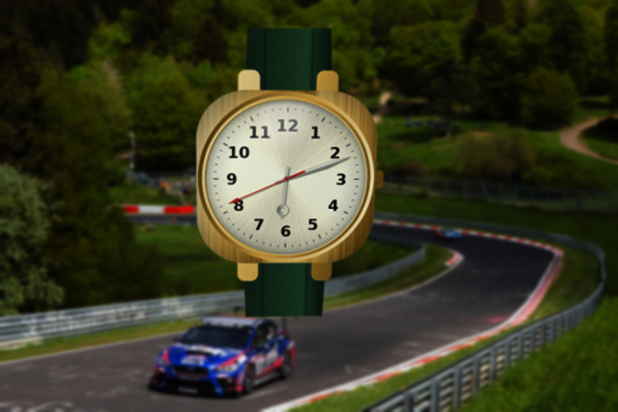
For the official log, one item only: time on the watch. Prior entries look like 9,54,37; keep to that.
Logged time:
6,11,41
